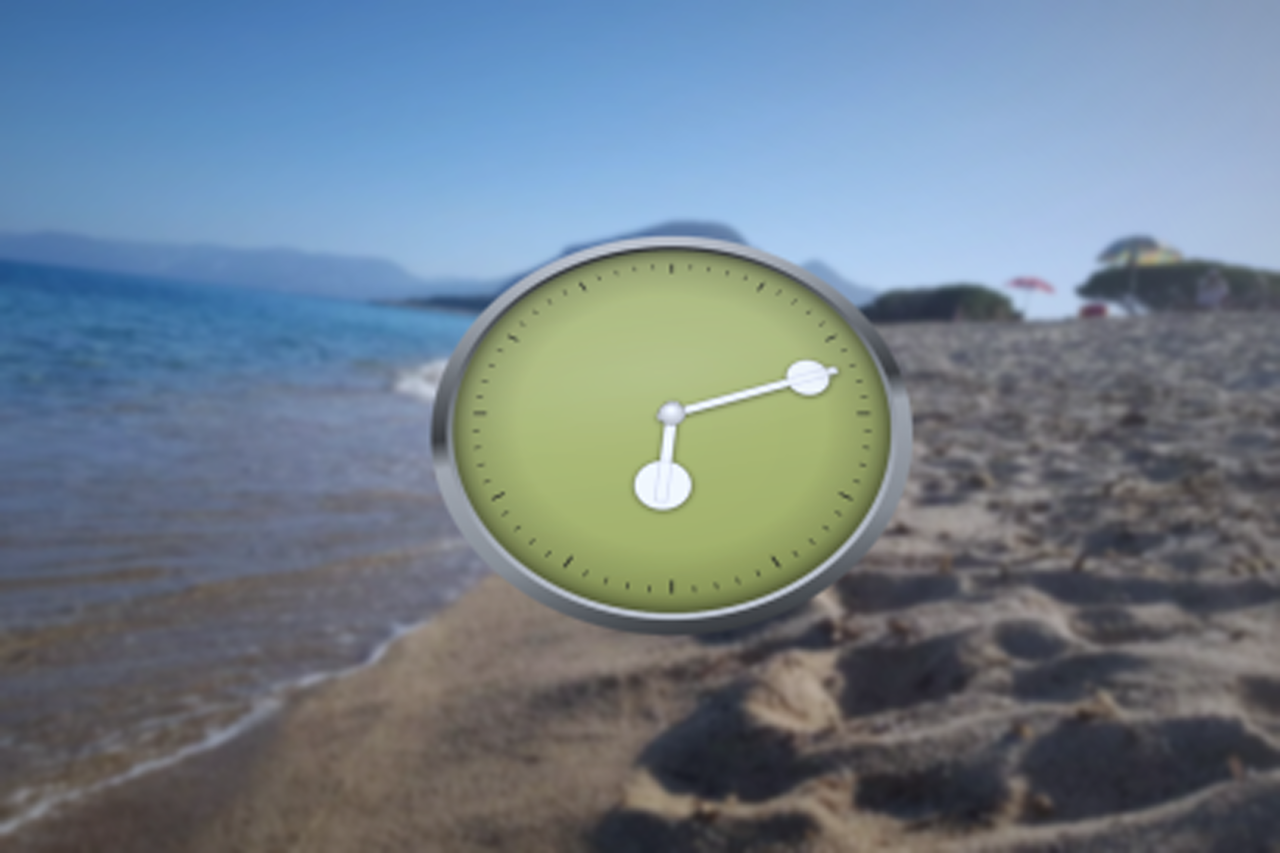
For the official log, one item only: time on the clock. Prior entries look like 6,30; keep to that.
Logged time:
6,12
